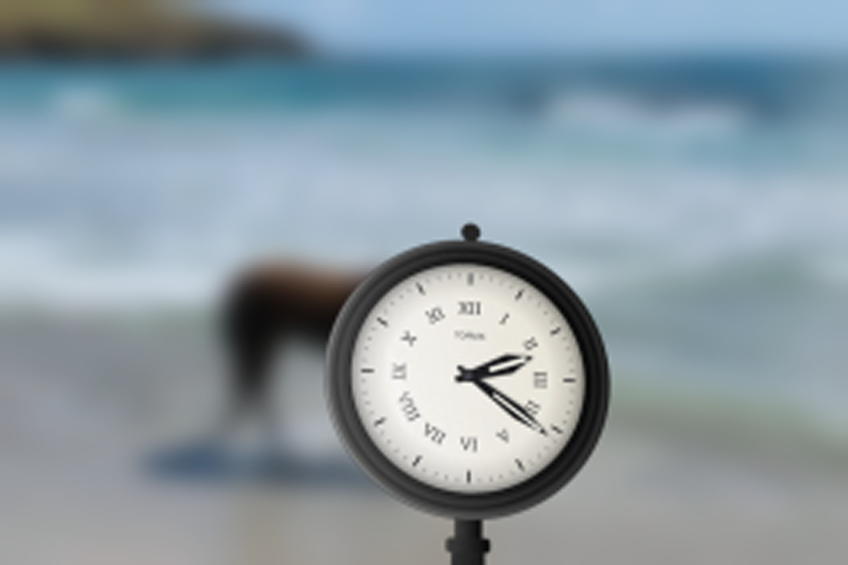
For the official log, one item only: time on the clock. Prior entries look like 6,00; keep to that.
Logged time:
2,21
